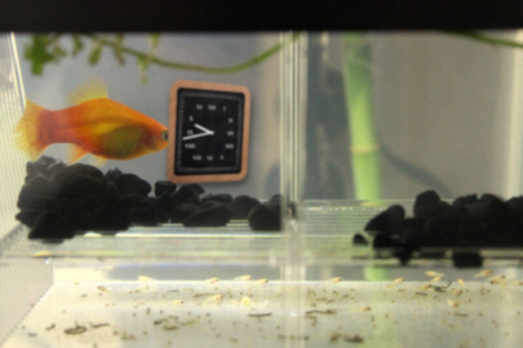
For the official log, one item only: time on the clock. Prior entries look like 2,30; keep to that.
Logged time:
9,43
